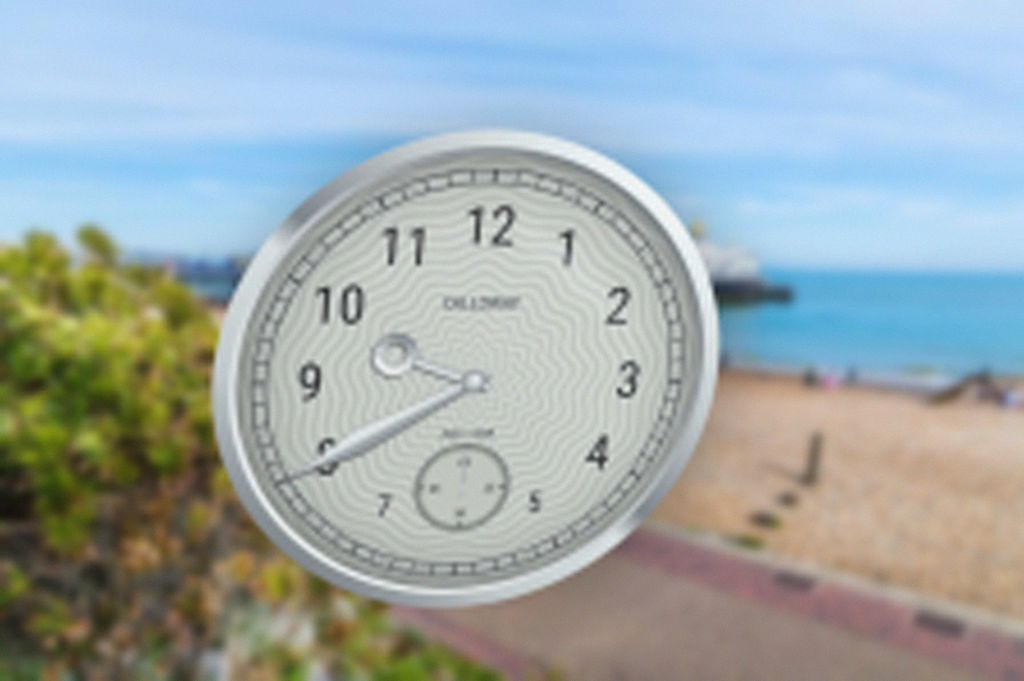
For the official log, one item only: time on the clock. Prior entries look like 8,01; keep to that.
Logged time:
9,40
